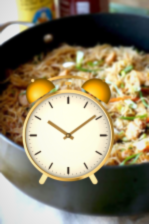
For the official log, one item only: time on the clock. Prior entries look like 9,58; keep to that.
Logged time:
10,09
